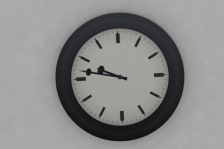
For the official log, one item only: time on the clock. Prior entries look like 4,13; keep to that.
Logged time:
9,47
